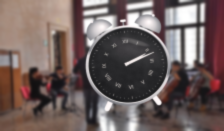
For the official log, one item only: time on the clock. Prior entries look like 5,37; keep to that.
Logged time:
2,12
